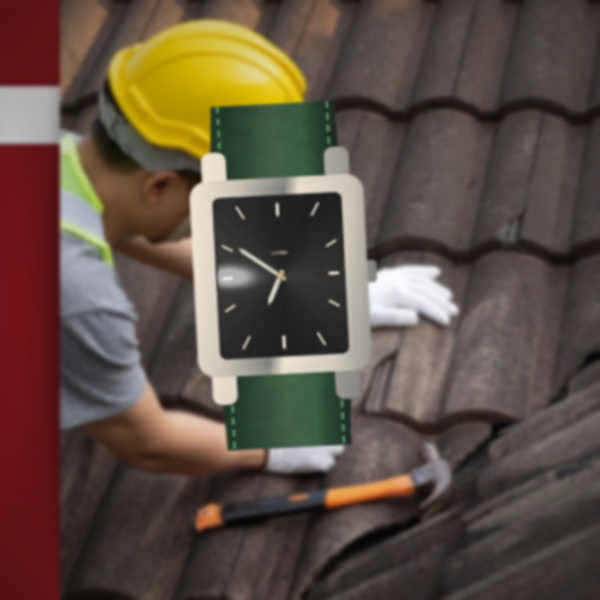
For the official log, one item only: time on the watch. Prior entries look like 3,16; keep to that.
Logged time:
6,51
